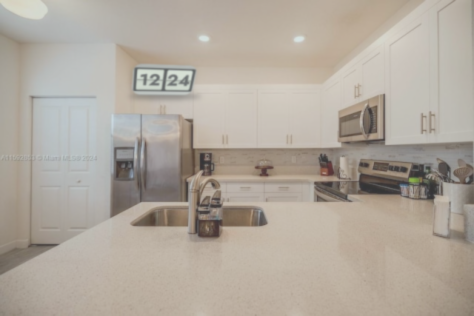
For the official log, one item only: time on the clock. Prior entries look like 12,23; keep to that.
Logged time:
12,24
